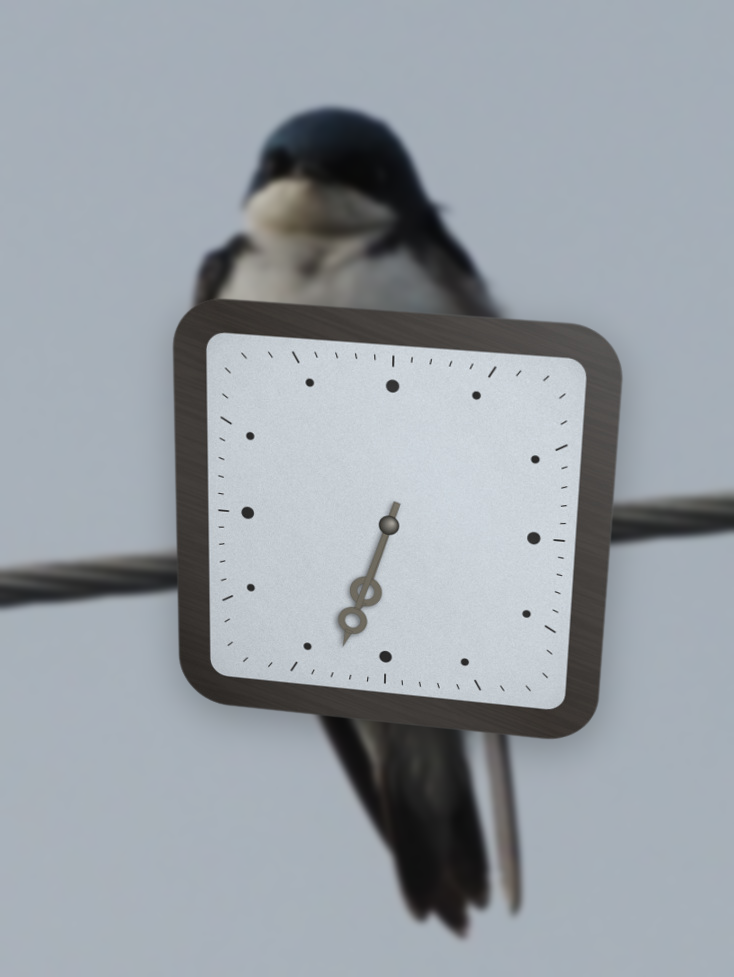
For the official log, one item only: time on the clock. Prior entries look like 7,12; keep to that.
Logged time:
6,33
